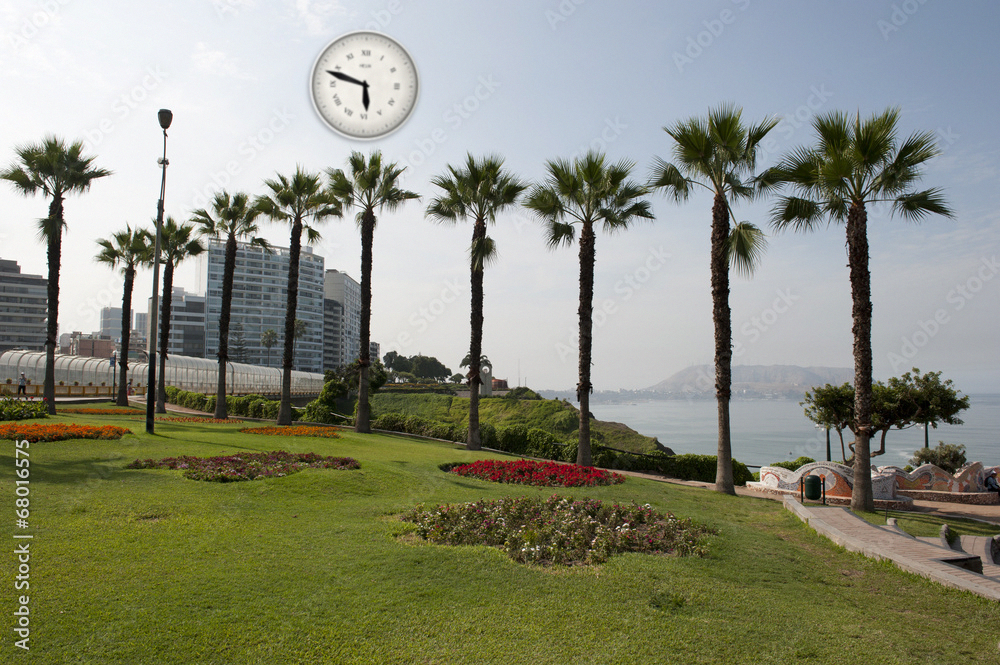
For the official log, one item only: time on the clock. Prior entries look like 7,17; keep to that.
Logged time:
5,48
